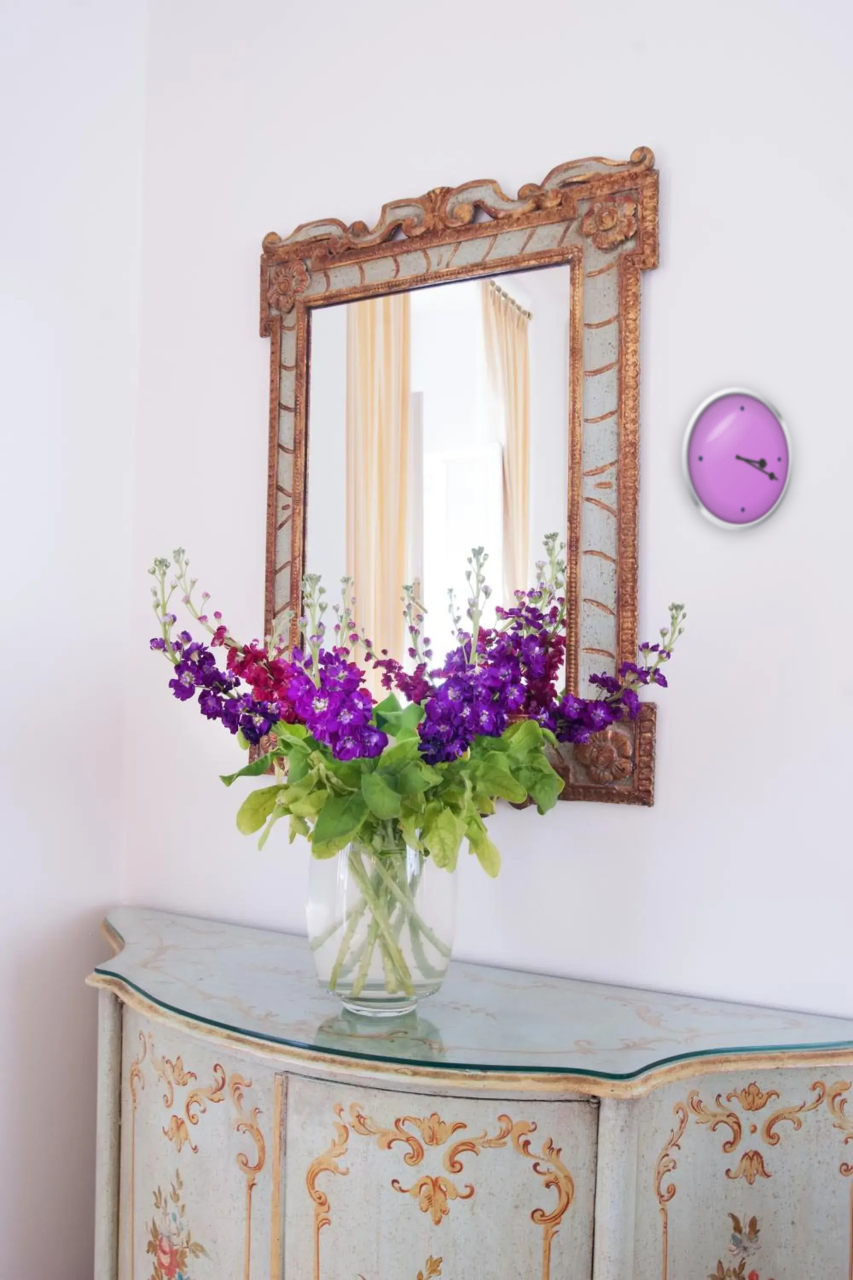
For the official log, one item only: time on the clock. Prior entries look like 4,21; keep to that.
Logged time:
3,19
